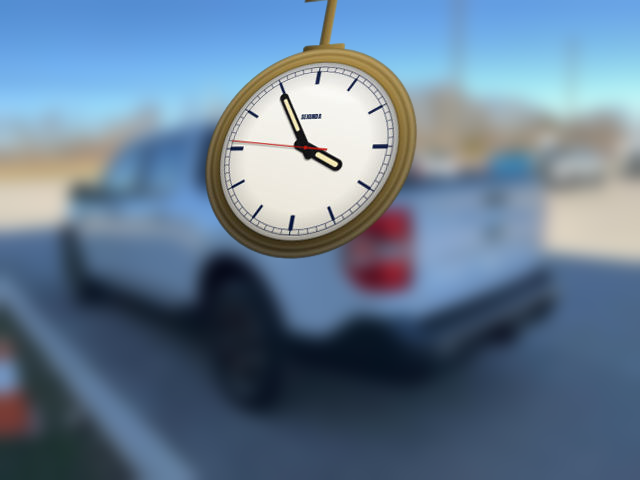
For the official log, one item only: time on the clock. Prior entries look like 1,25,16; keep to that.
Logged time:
3,54,46
